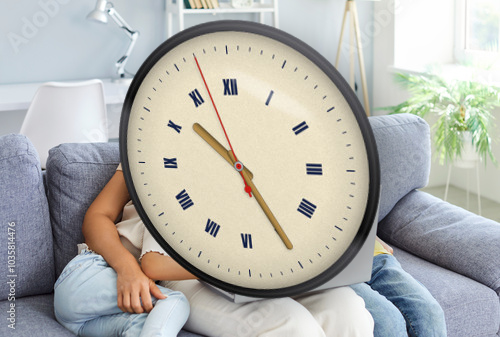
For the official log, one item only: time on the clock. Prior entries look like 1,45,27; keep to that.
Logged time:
10,24,57
